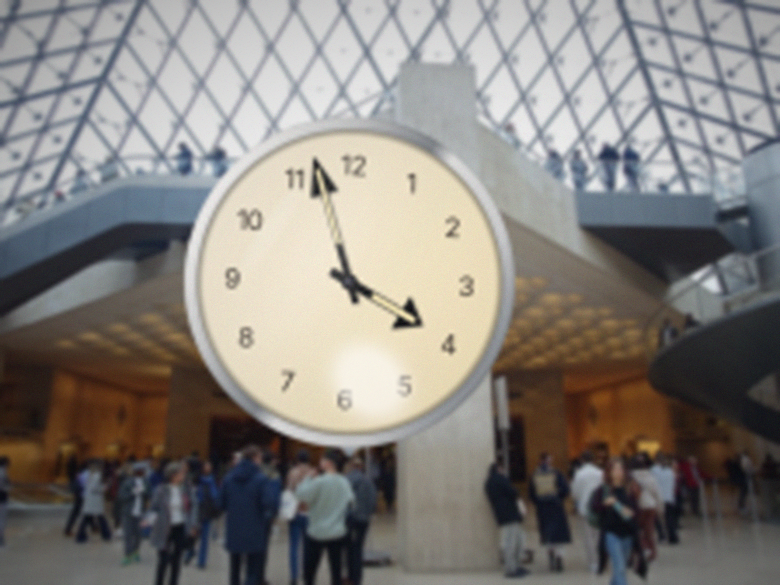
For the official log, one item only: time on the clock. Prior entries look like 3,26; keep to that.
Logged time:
3,57
